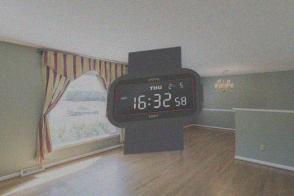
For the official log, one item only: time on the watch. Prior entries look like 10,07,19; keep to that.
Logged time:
16,32,58
